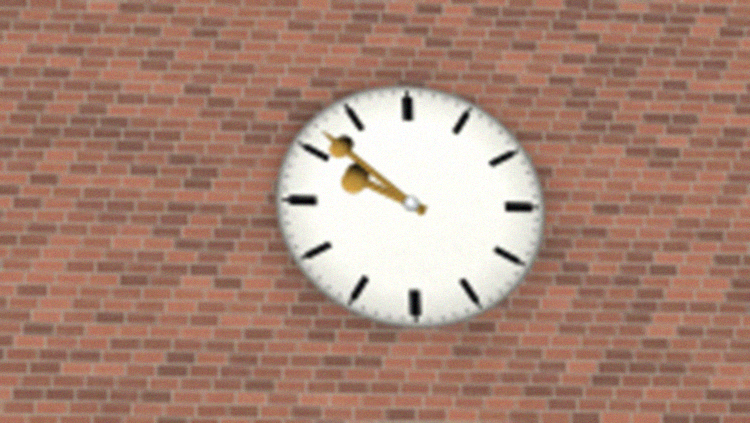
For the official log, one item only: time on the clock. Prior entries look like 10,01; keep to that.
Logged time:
9,52
